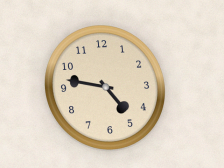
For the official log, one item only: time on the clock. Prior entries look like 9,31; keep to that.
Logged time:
4,47
